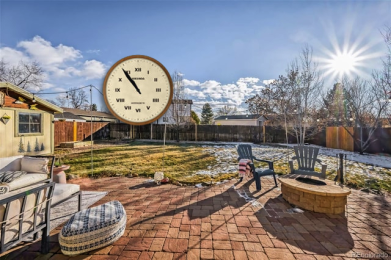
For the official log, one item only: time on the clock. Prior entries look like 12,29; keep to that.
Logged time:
10,54
